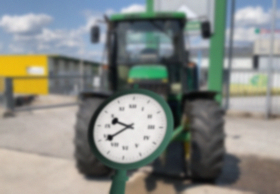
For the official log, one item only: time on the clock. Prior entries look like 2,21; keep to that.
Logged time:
9,39
